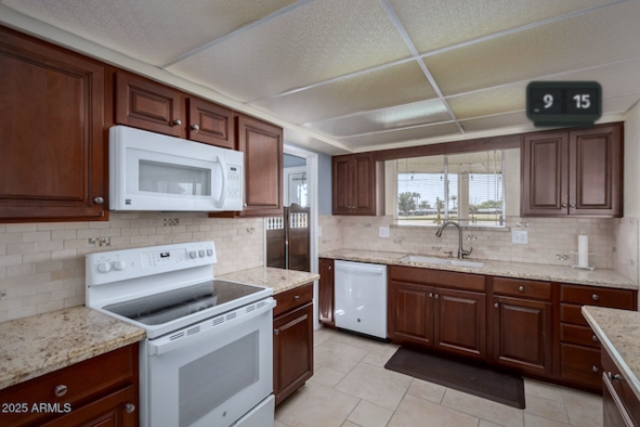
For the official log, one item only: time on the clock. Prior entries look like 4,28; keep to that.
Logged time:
9,15
